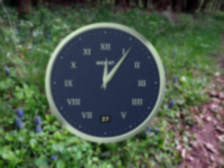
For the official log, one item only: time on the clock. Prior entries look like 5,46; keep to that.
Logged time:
12,06
